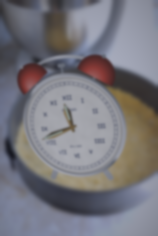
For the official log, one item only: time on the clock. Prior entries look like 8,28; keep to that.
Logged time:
11,42
